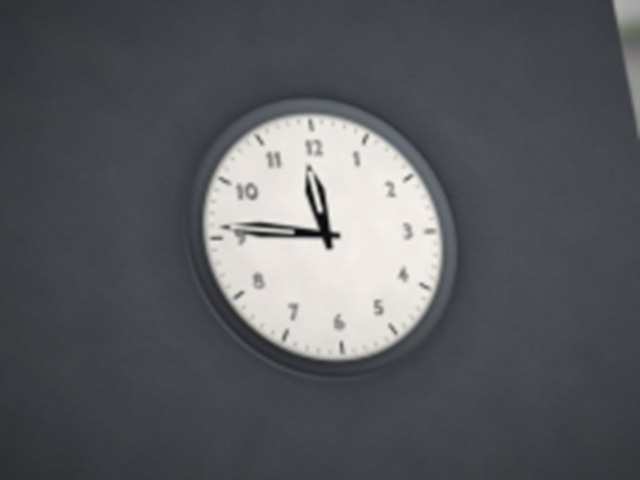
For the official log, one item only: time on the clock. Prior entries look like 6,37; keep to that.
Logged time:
11,46
